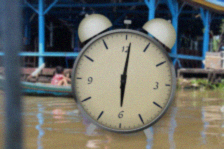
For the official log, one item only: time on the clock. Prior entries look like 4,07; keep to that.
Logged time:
6,01
